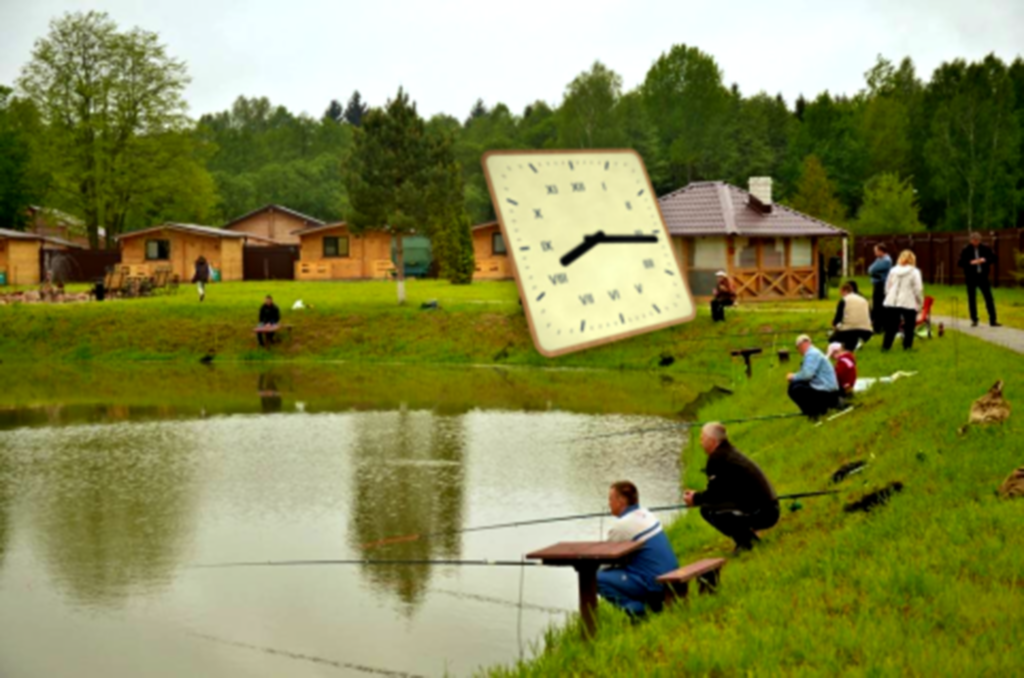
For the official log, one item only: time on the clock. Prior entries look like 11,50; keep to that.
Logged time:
8,16
